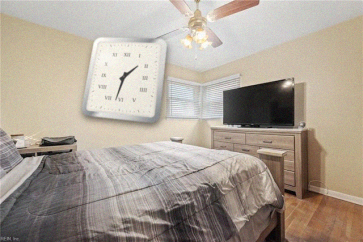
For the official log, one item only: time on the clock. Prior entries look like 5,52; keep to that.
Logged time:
1,32
